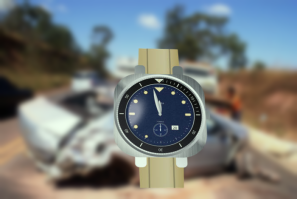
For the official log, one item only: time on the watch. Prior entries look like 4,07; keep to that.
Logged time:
11,58
